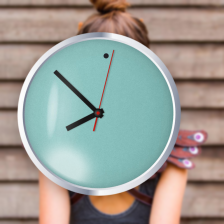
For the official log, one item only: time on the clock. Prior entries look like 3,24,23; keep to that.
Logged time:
7,51,01
